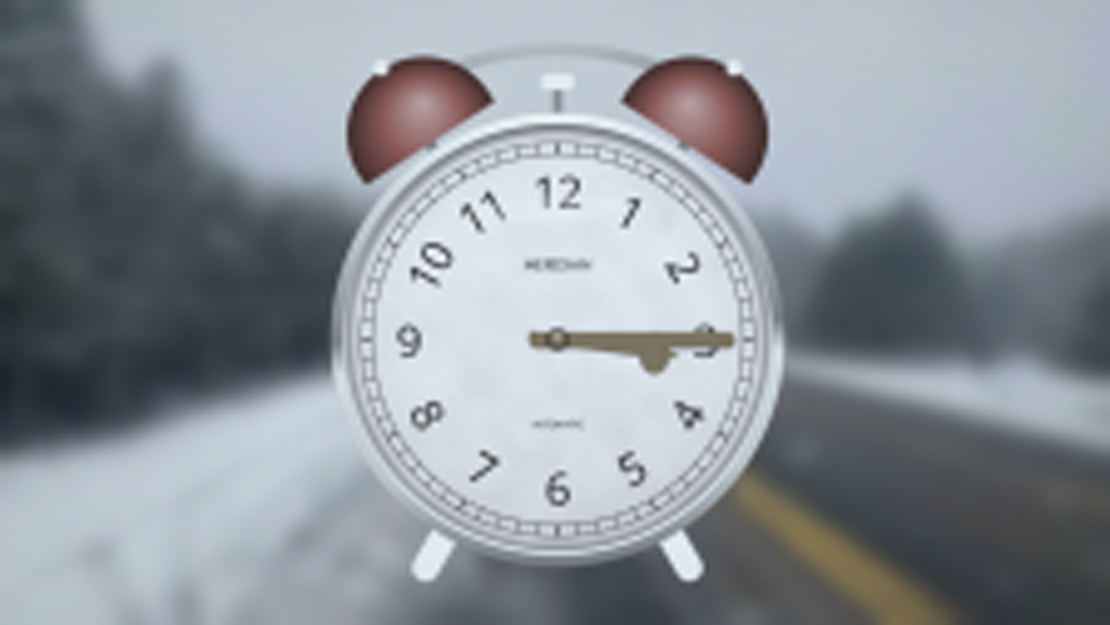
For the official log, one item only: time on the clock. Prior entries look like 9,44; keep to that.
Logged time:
3,15
